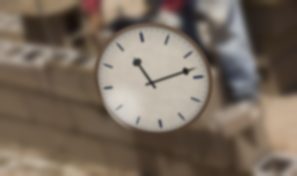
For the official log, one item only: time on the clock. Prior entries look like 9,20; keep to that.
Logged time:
11,13
